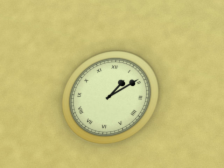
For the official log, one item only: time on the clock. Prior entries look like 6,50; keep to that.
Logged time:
1,09
